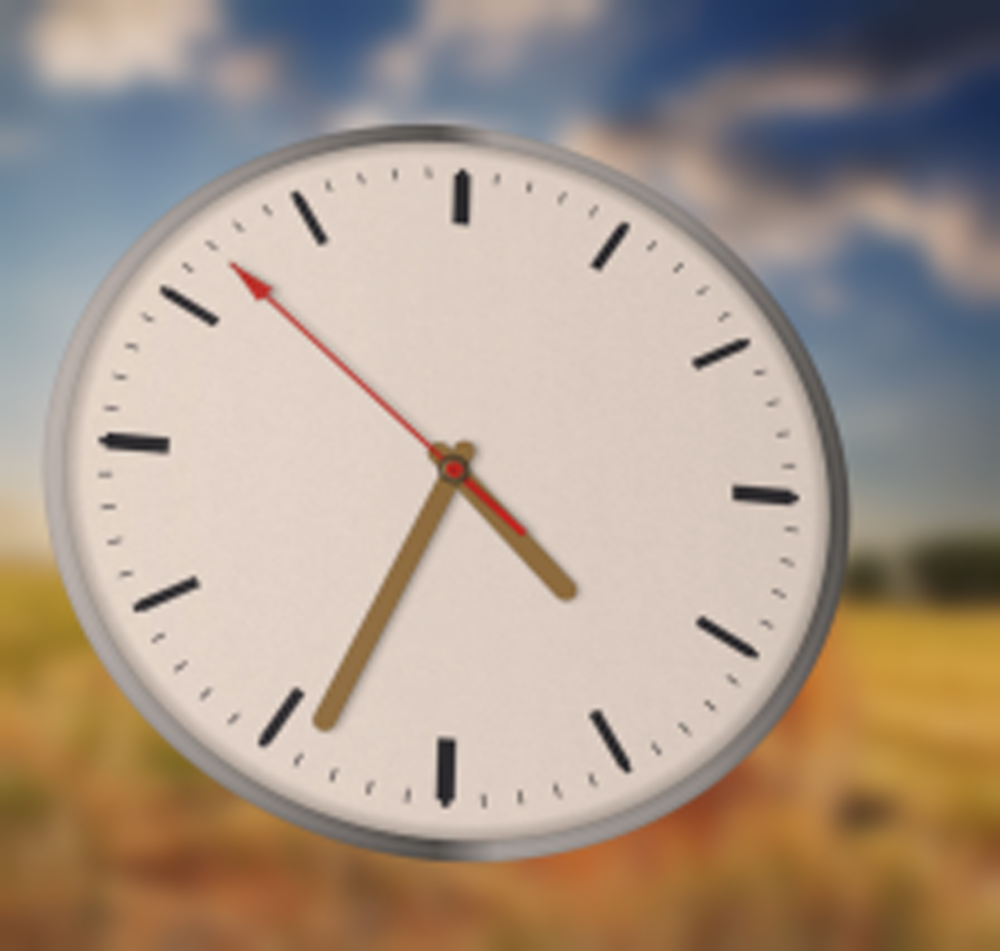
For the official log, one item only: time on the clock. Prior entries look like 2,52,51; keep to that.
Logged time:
4,33,52
